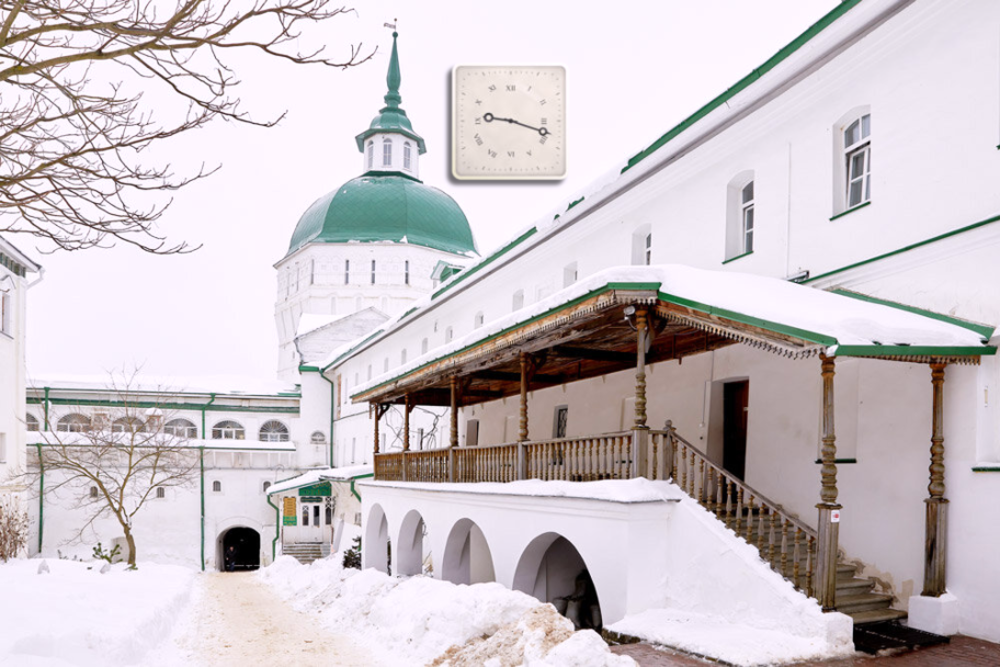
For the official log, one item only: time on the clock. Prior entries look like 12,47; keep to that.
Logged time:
9,18
